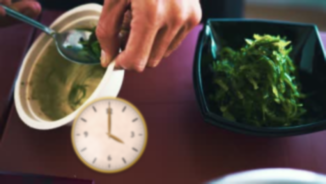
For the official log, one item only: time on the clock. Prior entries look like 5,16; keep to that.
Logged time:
4,00
